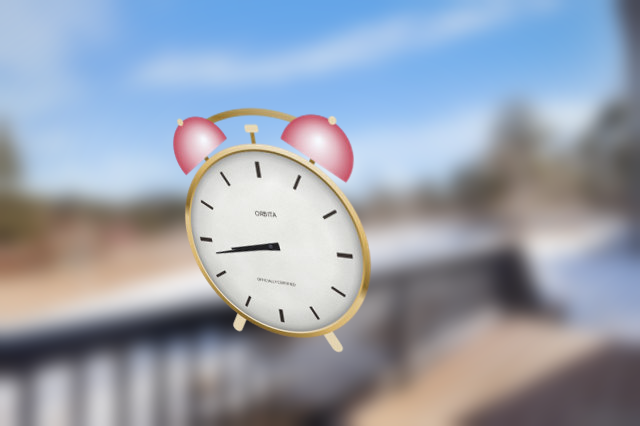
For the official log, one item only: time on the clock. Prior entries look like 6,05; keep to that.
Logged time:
8,43
